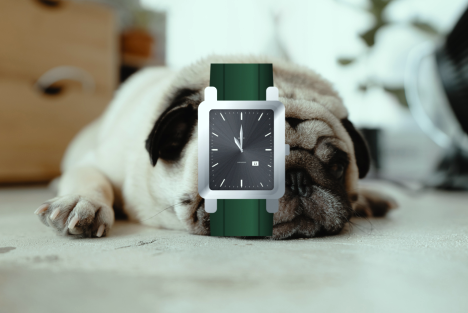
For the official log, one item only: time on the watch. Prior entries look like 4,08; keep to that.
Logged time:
11,00
